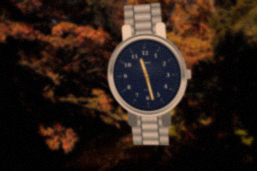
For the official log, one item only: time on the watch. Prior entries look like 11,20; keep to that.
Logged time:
11,28
